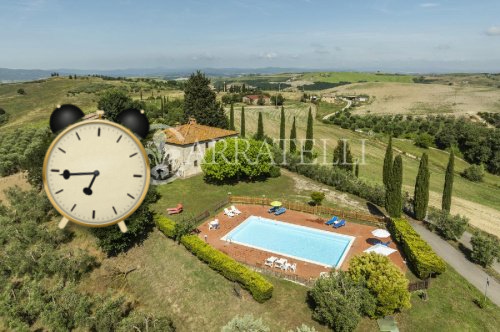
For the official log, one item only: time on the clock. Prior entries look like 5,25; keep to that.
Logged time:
6,44
